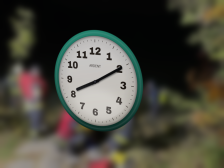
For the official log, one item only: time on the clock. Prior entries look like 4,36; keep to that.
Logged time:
8,10
